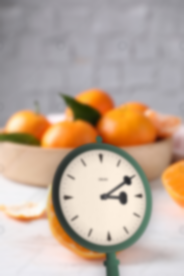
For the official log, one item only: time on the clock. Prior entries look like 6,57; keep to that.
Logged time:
3,10
